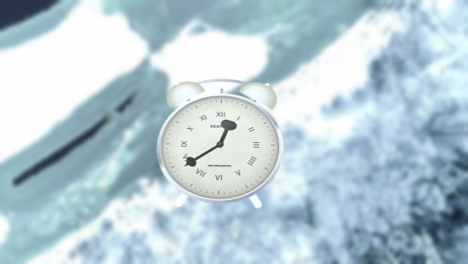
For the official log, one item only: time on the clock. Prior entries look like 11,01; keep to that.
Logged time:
12,39
